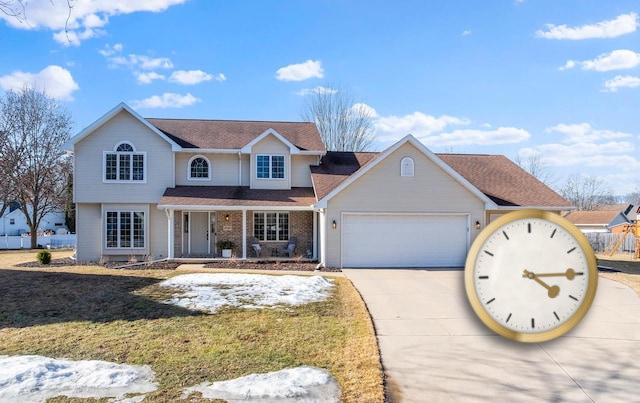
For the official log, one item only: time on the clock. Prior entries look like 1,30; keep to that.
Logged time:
4,15
